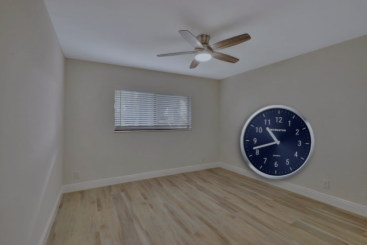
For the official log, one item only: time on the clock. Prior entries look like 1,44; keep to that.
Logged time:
10,42
